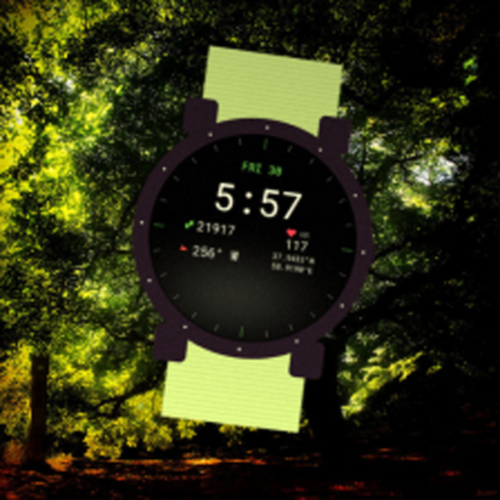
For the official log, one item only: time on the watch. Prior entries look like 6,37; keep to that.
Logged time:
5,57
